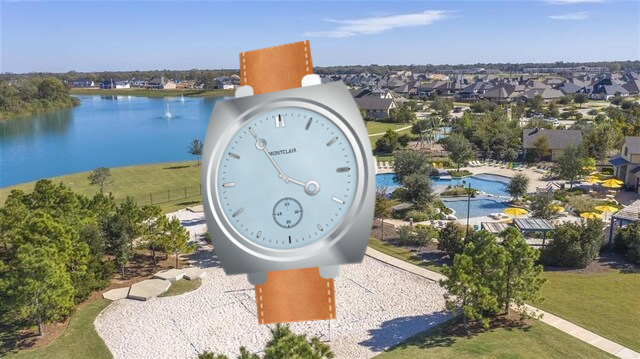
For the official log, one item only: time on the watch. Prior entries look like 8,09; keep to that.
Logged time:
3,55
